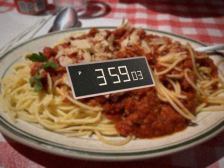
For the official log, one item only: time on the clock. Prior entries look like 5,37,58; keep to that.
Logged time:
3,59,03
